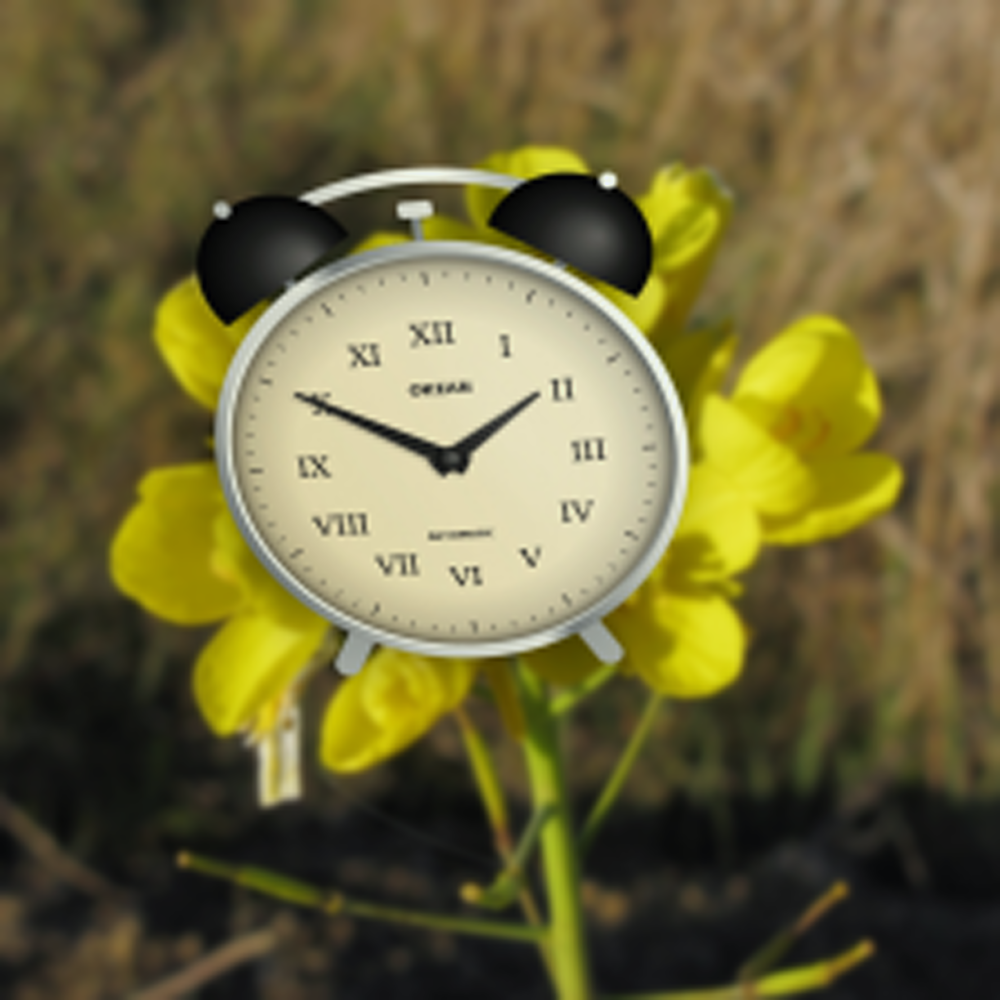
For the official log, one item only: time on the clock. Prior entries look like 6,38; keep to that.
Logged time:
1,50
